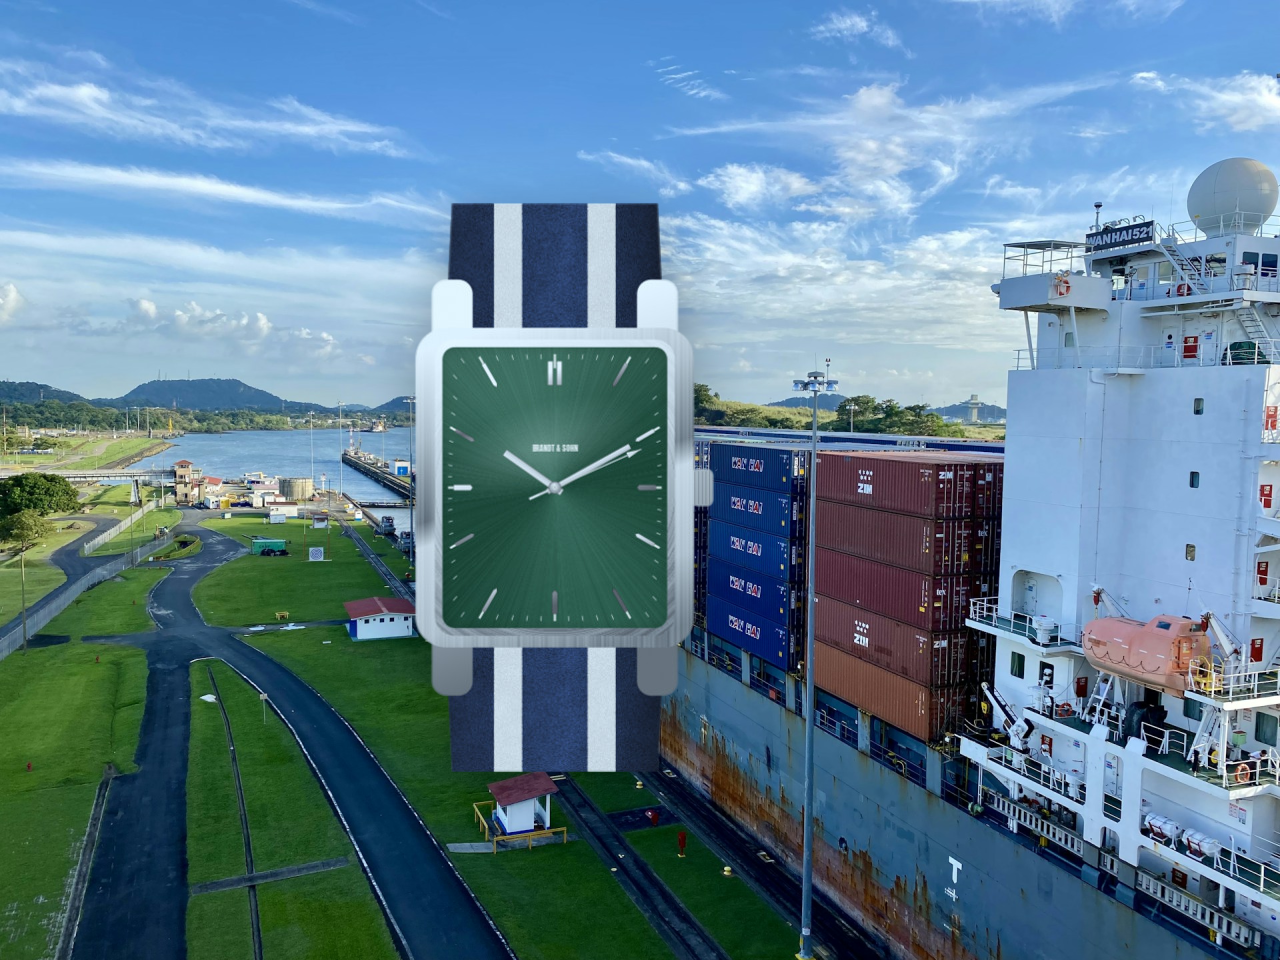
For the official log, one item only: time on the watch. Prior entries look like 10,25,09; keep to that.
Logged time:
10,10,11
